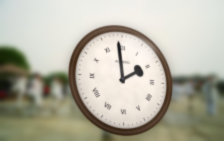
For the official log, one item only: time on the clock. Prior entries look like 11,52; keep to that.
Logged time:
1,59
